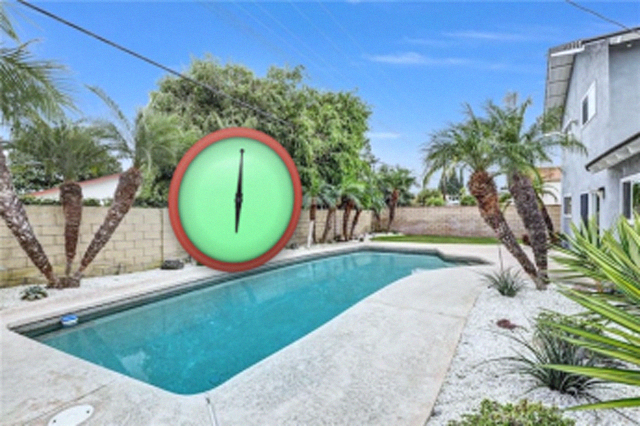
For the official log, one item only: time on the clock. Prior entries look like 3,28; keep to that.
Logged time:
6,00
